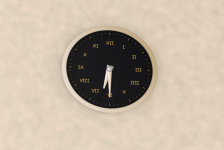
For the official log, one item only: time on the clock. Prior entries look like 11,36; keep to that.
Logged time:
6,30
